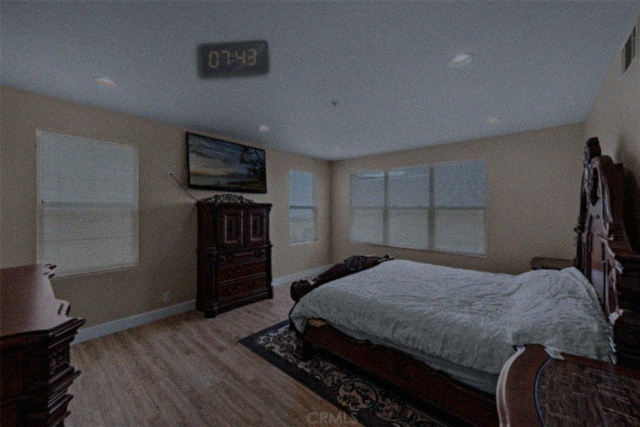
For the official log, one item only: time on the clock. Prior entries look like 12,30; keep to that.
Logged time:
7,43
